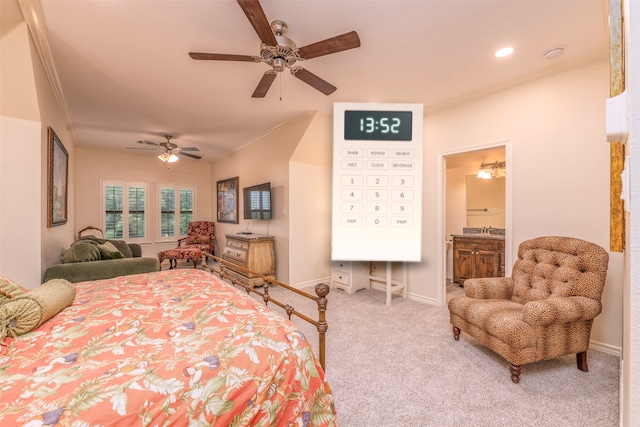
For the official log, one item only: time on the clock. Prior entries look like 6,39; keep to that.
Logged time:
13,52
